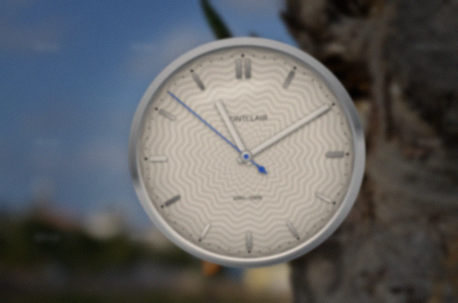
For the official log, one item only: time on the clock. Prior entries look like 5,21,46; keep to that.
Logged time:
11,09,52
